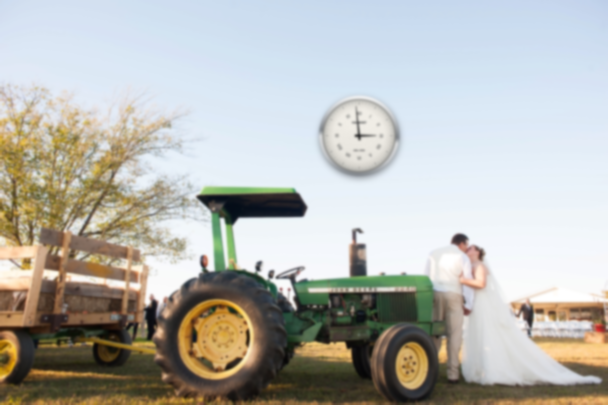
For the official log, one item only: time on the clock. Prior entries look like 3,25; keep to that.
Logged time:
2,59
